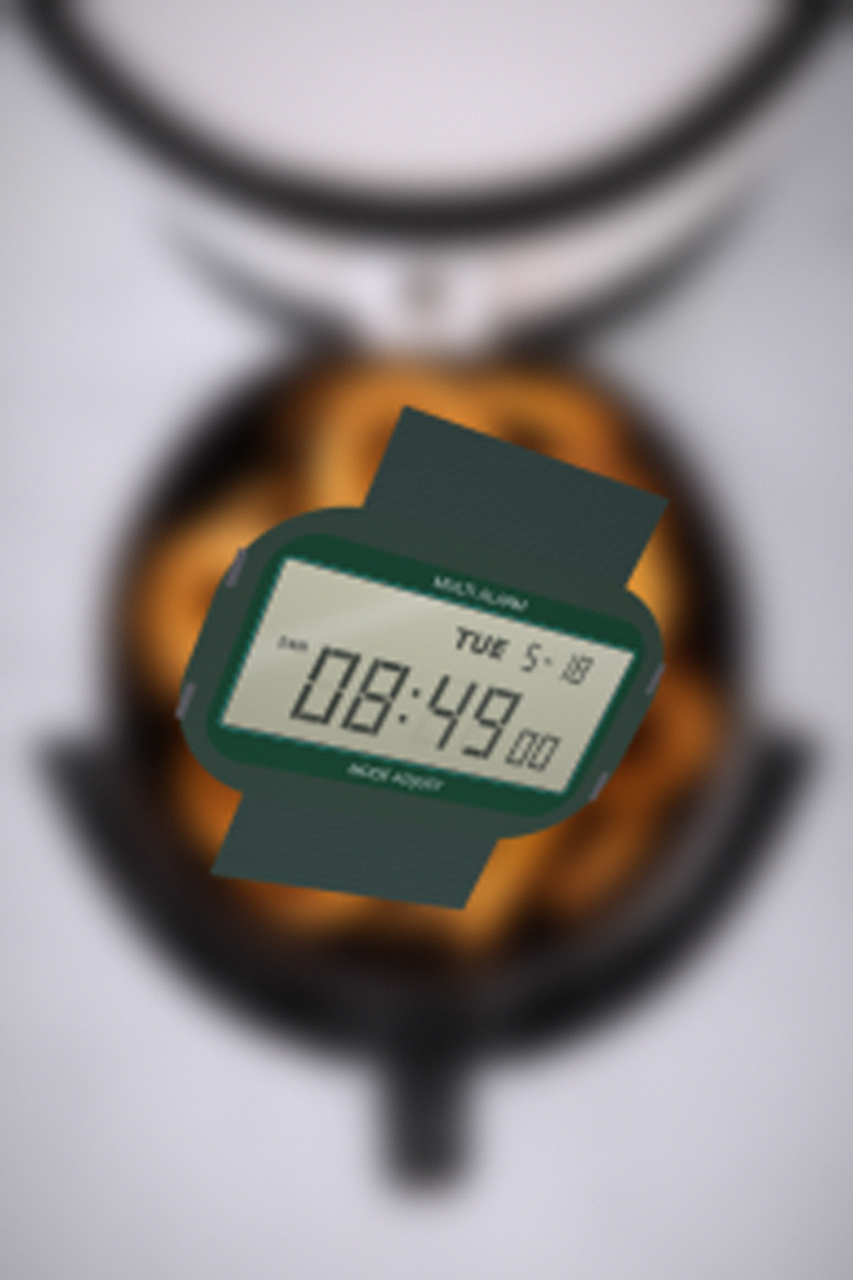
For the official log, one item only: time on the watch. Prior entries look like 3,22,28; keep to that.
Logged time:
8,49,00
